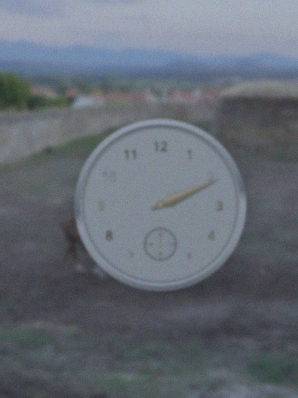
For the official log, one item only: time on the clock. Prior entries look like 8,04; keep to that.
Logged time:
2,11
